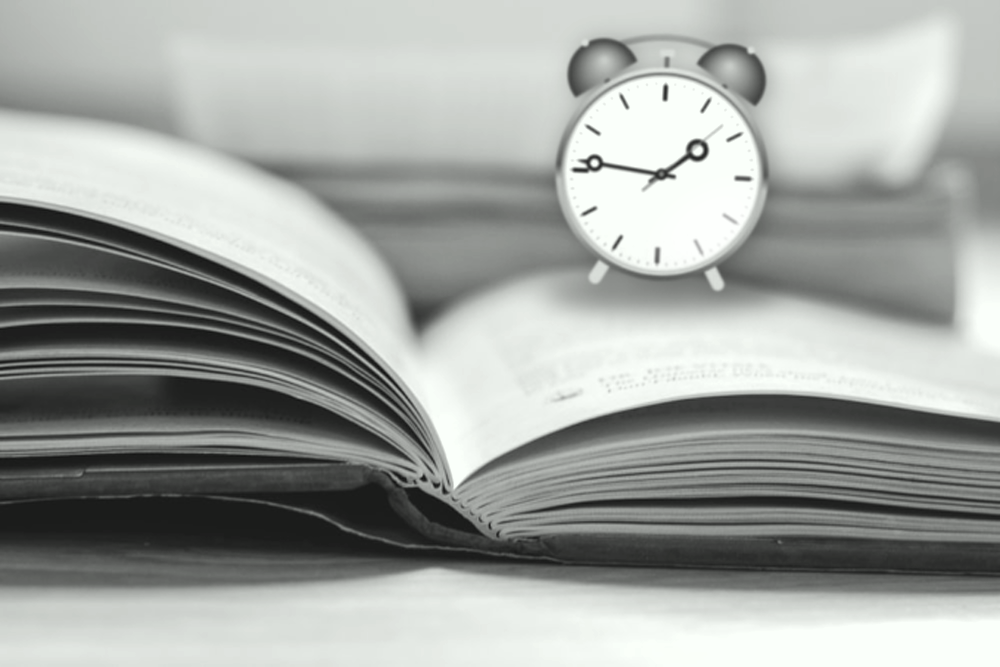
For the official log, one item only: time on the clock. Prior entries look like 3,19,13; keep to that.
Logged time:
1,46,08
